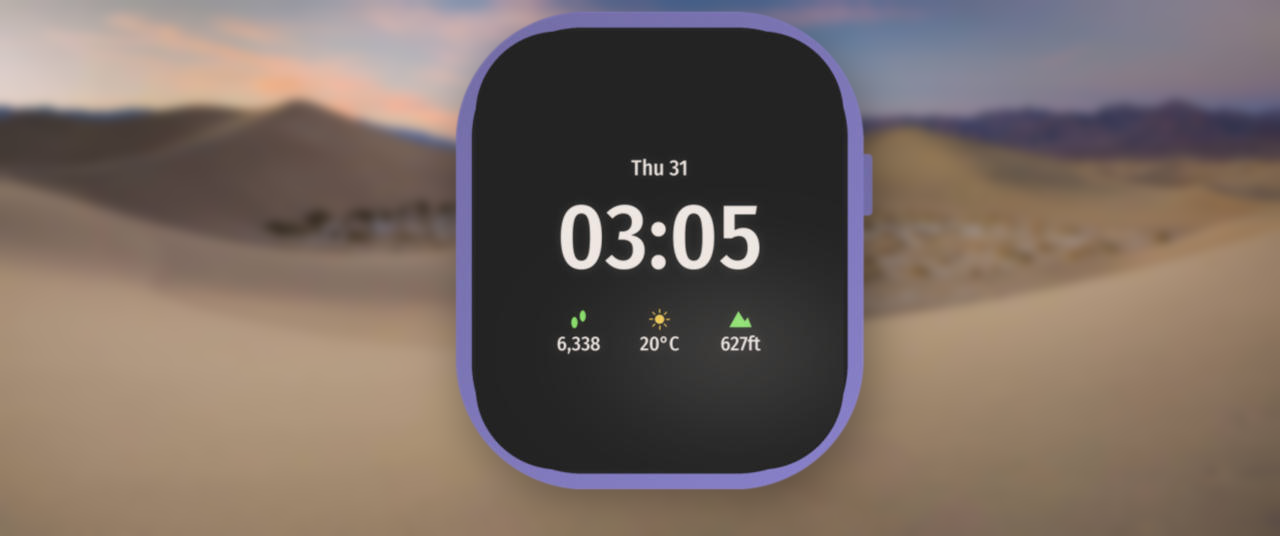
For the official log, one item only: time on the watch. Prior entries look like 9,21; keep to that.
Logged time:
3,05
